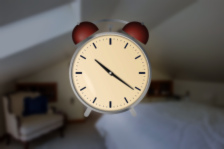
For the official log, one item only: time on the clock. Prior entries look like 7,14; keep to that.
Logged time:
10,21
